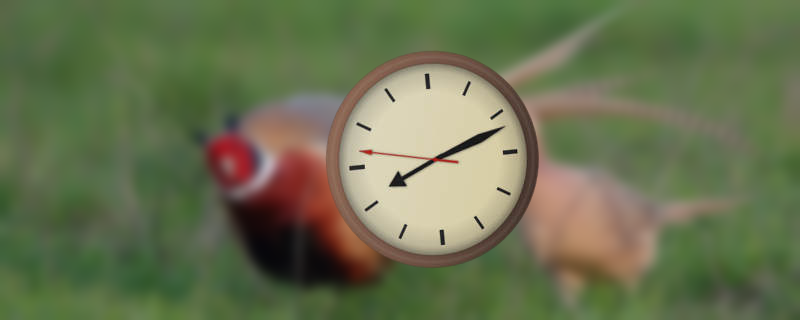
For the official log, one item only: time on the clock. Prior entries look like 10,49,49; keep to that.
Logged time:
8,11,47
